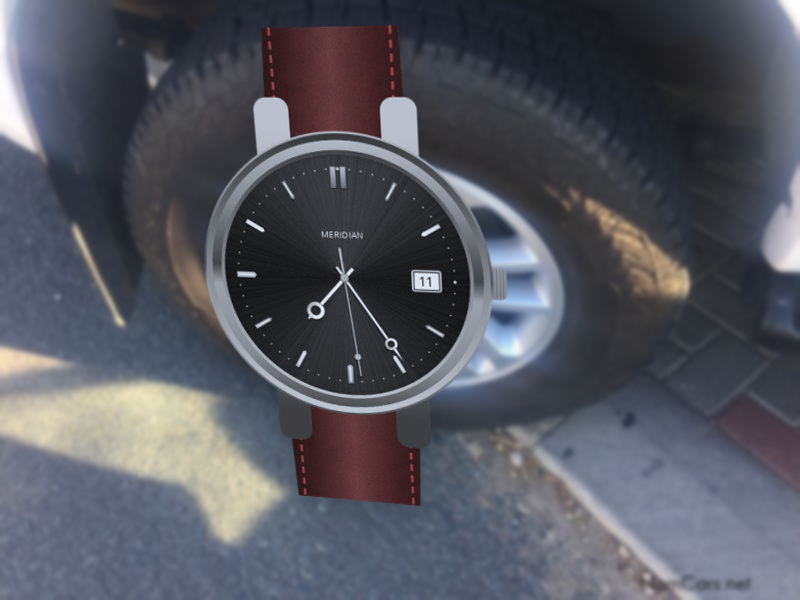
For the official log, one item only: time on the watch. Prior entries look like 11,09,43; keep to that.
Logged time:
7,24,29
